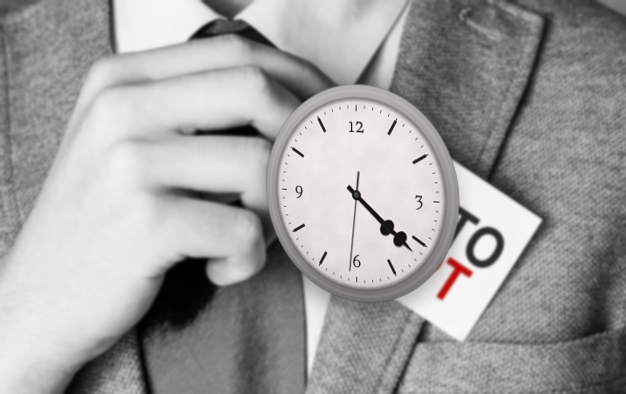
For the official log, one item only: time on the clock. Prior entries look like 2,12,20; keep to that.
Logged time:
4,21,31
